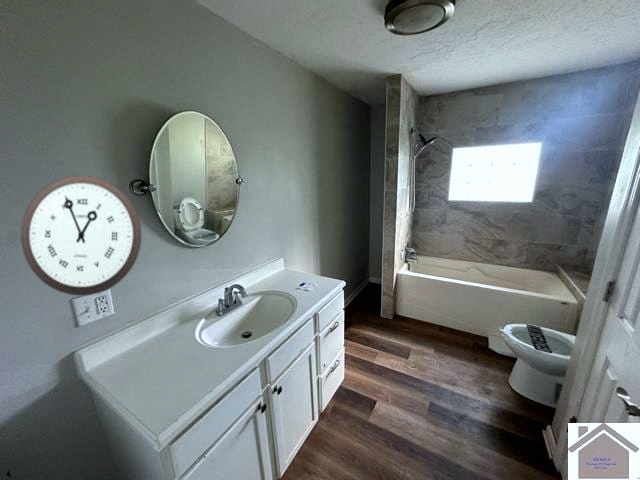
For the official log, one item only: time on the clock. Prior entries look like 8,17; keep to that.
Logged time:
12,56
